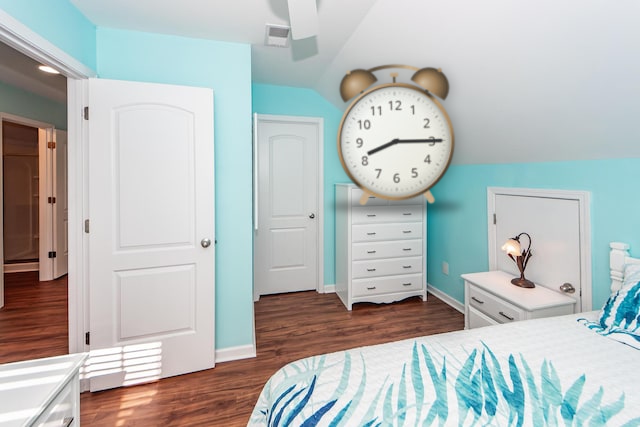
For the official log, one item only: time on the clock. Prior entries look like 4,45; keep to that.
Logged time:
8,15
